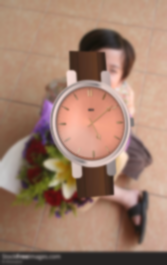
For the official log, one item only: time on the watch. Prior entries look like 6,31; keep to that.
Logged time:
5,09
